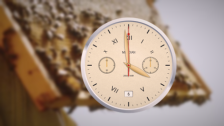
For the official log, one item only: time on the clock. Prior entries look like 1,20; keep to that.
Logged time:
3,59
